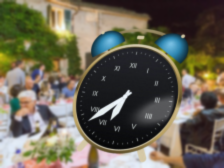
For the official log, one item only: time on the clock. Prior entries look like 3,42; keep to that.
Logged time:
6,38
